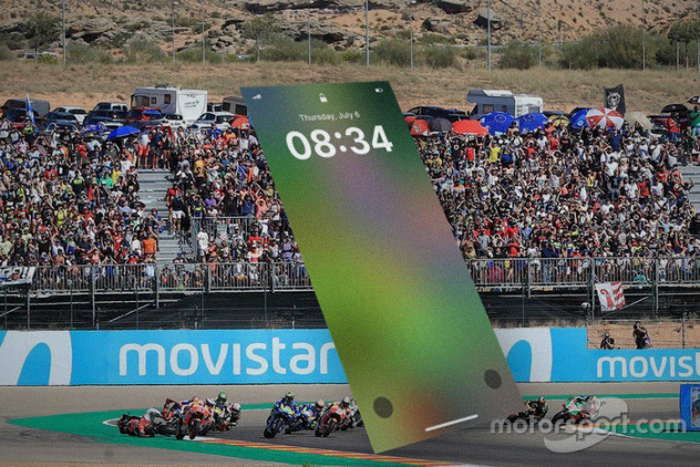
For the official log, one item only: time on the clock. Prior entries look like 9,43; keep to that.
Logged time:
8,34
